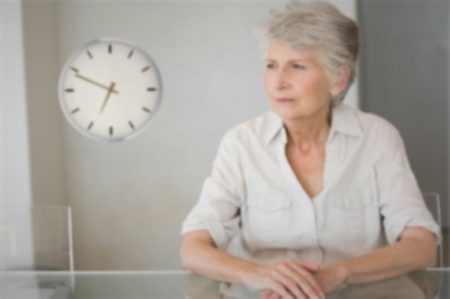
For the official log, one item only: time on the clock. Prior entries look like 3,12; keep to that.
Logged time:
6,49
